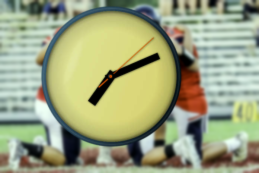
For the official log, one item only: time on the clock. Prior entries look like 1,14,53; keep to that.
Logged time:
7,11,08
